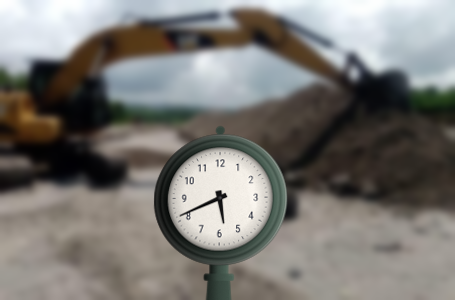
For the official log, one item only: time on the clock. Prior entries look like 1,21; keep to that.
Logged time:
5,41
